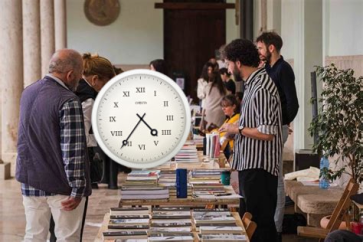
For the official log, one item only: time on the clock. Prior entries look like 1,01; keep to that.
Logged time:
4,36
